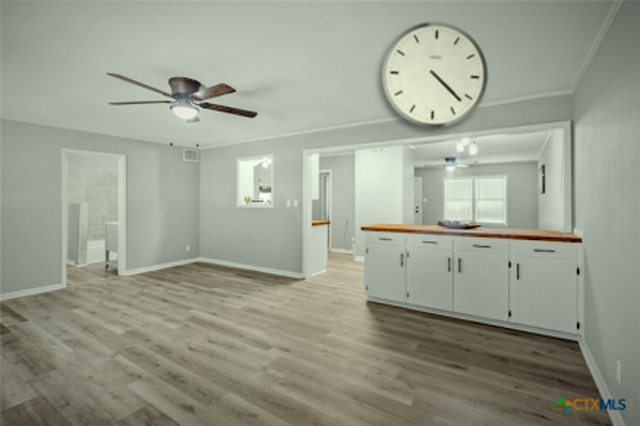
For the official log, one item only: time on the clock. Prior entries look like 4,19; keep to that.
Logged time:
4,22
